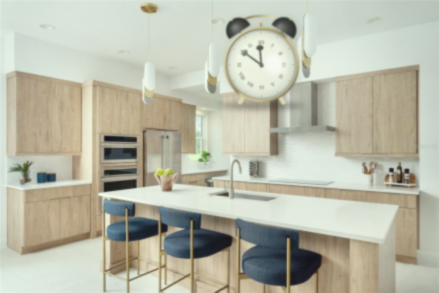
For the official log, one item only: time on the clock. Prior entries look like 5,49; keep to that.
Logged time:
11,51
